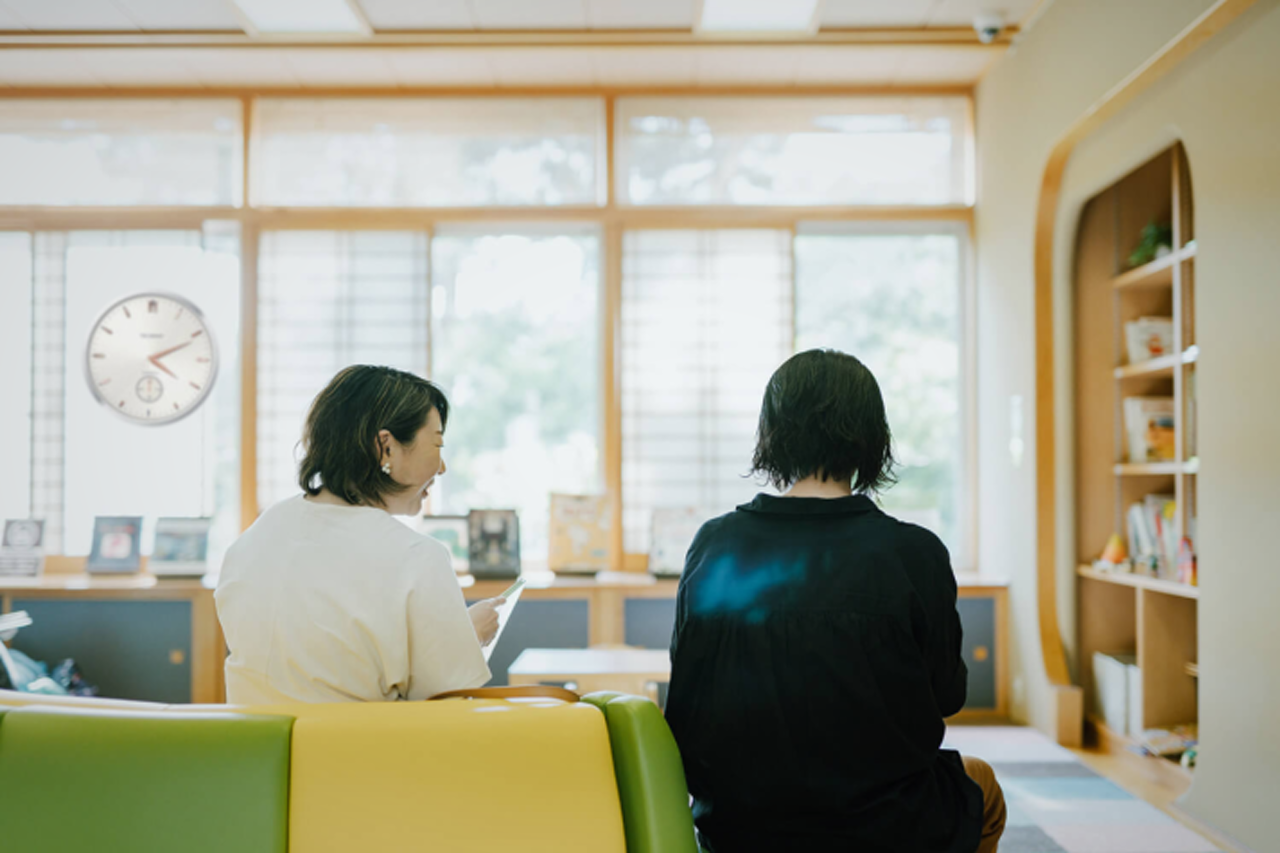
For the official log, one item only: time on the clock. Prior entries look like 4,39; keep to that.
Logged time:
4,11
